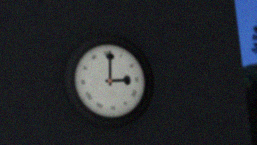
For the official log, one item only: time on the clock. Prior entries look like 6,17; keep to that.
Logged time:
3,01
